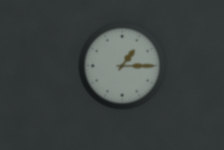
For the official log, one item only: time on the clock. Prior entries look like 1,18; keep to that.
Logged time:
1,15
